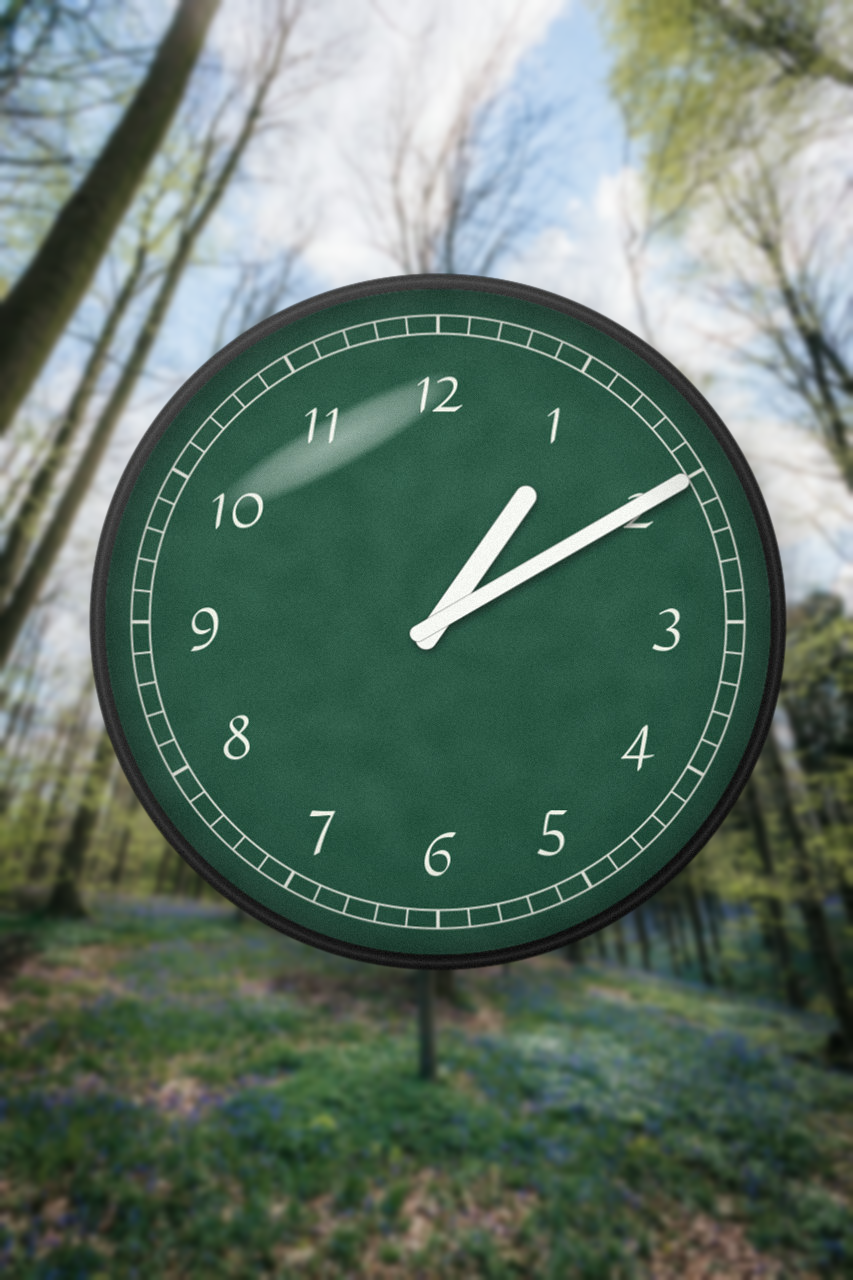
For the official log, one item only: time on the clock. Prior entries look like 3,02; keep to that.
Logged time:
1,10
